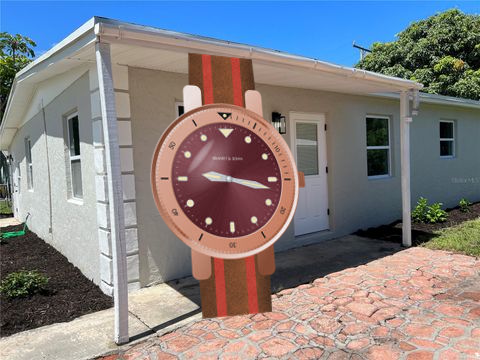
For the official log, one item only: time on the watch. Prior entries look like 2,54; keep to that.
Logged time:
9,17
